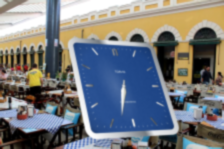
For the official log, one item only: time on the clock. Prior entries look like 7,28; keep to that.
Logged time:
6,33
